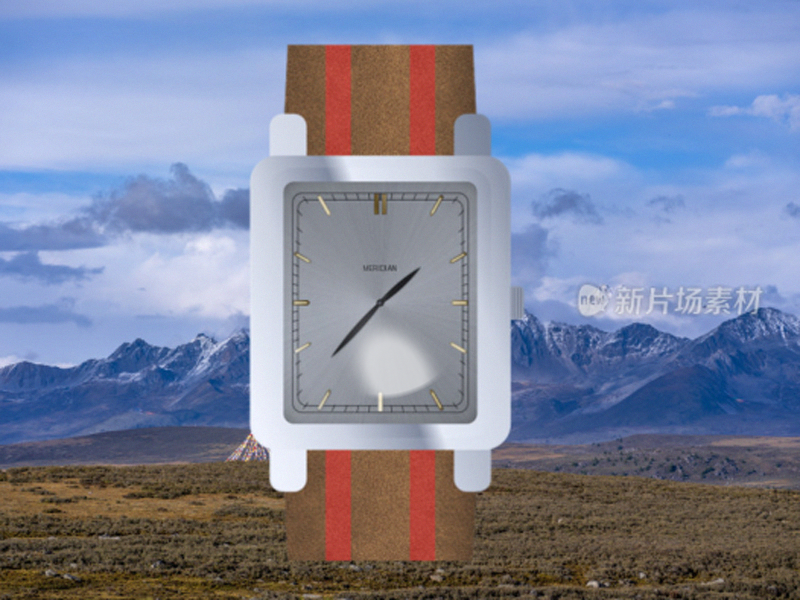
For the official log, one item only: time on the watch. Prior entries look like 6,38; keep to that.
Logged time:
1,37
